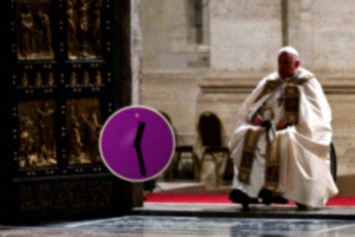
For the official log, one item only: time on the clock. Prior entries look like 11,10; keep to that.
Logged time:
12,28
